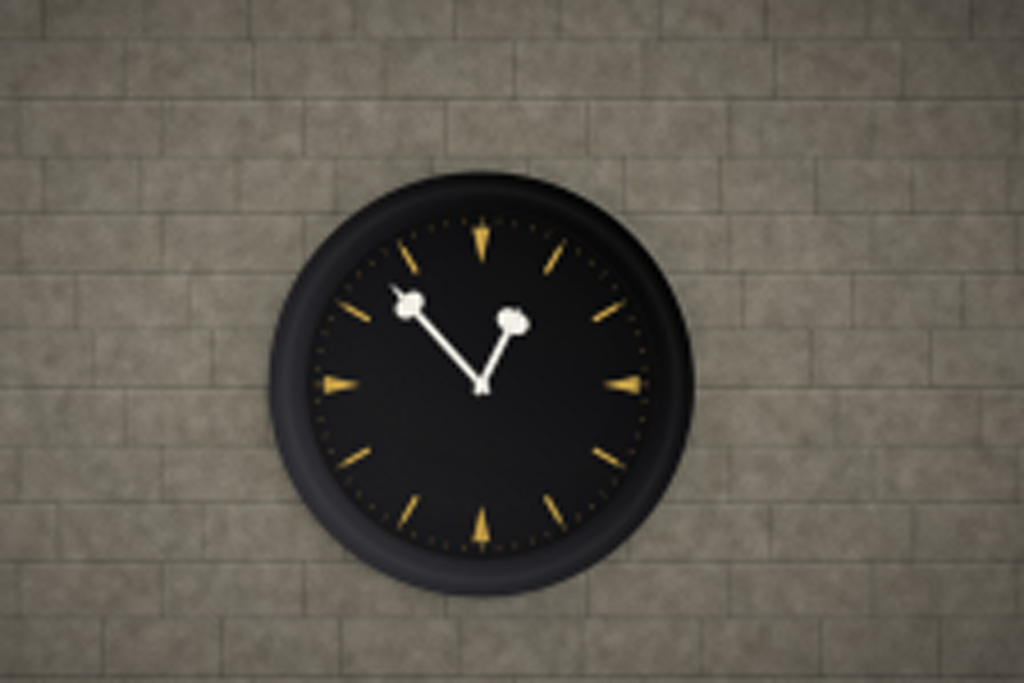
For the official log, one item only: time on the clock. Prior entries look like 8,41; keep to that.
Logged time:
12,53
